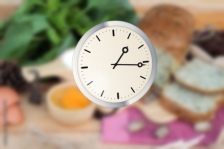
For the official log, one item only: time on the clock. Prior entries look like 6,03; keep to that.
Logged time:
1,16
